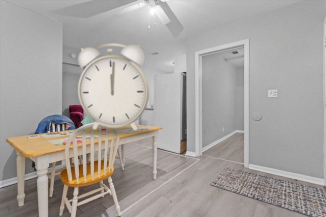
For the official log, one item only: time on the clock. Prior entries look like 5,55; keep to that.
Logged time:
12,01
